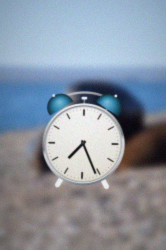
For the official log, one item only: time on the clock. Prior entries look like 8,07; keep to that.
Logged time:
7,26
